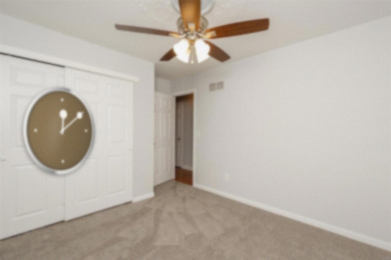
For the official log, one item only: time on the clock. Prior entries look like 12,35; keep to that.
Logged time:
12,09
